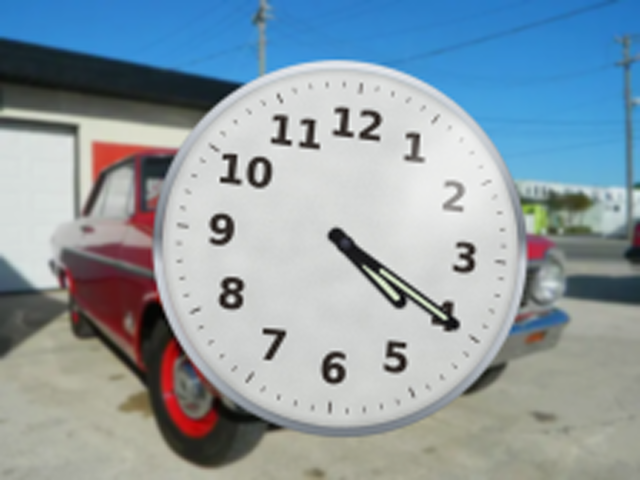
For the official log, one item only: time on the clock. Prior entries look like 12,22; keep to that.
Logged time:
4,20
